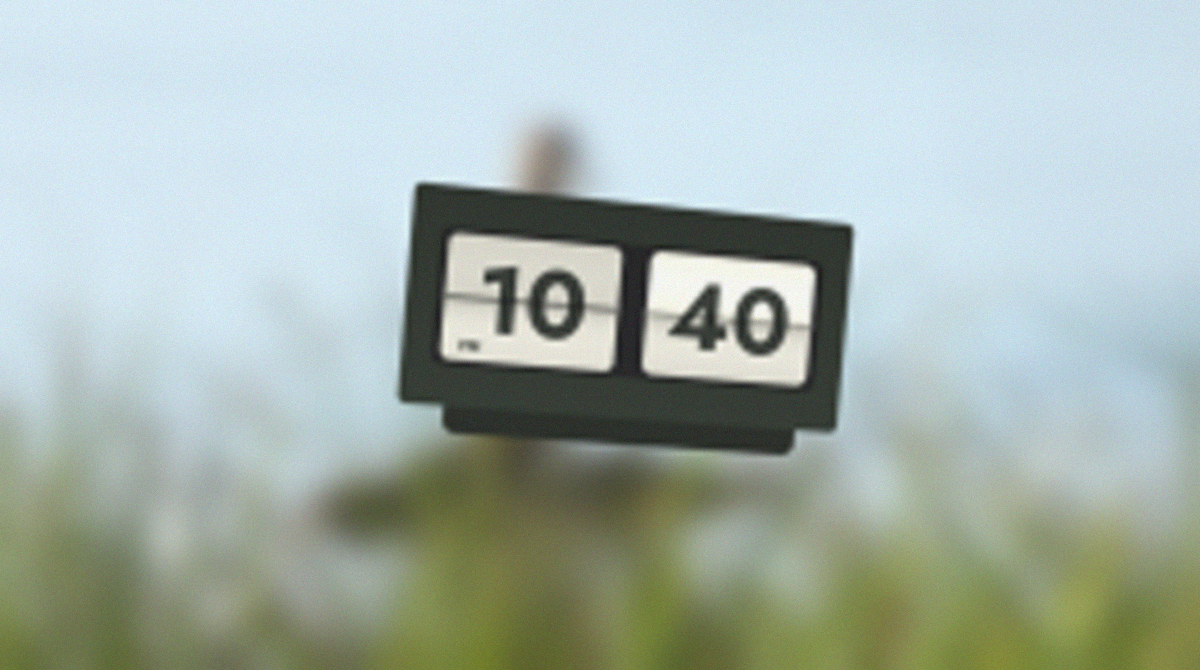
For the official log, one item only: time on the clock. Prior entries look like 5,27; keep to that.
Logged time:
10,40
